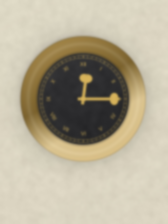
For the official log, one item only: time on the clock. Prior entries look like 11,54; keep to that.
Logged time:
12,15
